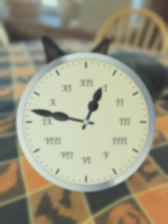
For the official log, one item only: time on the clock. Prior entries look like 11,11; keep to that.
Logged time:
12,47
